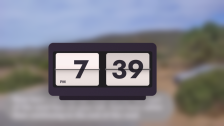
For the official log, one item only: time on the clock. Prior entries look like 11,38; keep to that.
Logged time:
7,39
